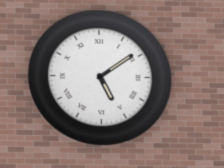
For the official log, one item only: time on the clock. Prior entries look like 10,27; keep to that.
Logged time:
5,09
